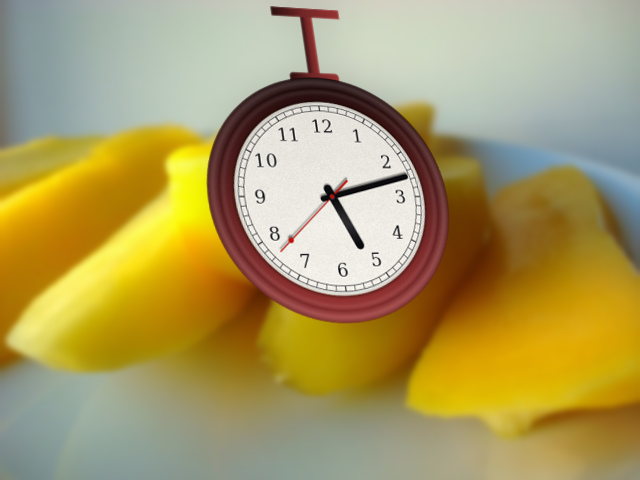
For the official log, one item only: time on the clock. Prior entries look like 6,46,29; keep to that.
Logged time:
5,12,38
